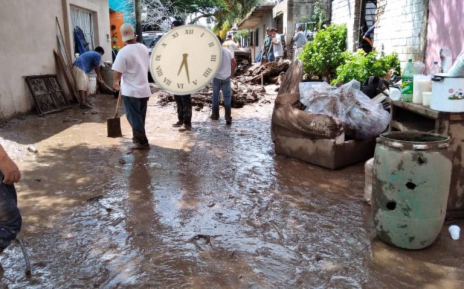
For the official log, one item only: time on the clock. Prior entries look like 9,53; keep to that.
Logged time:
6,27
